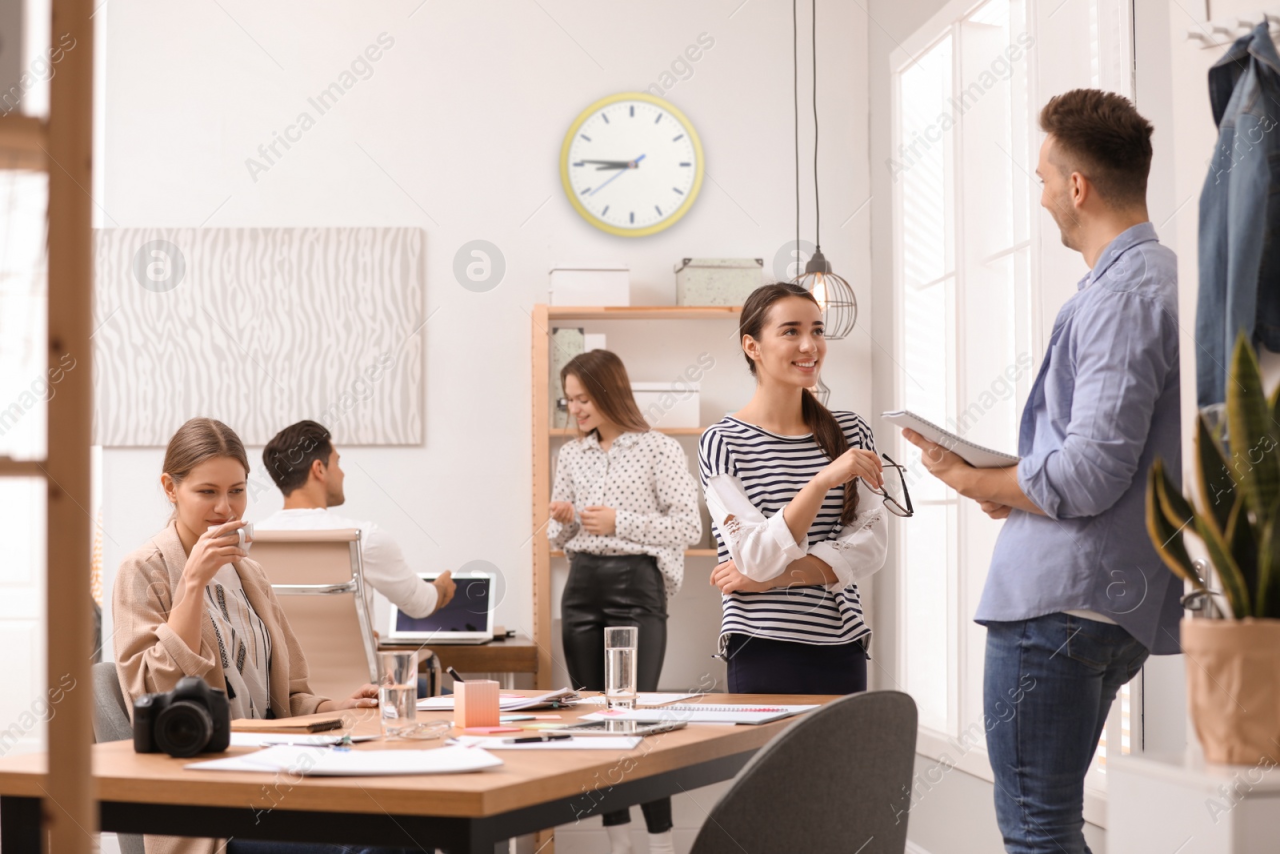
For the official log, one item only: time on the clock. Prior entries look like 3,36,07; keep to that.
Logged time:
8,45,39
